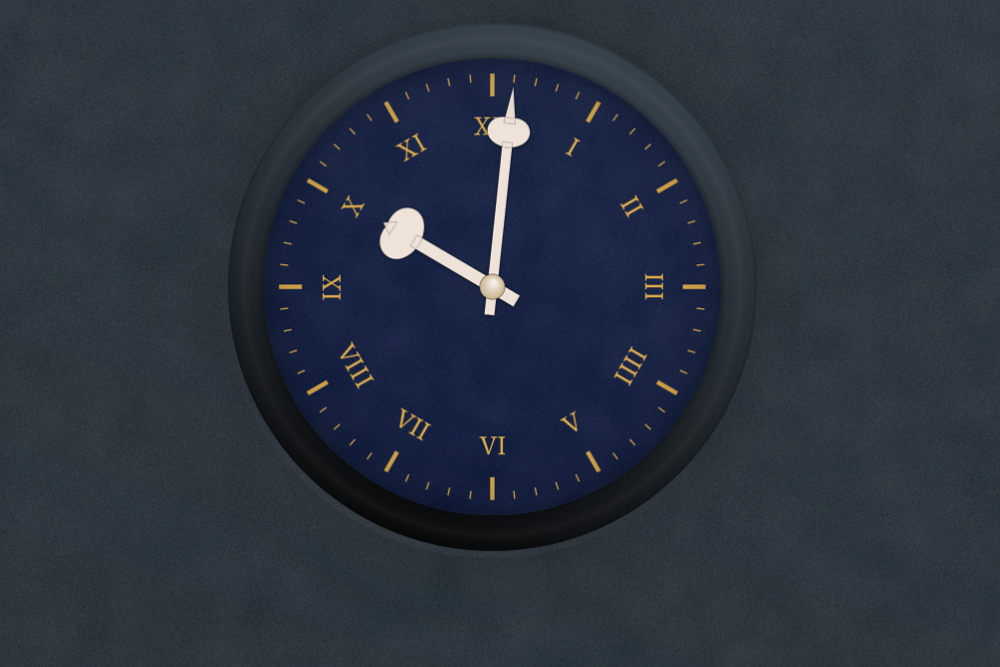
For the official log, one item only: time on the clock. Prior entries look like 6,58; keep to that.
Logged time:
10,01
